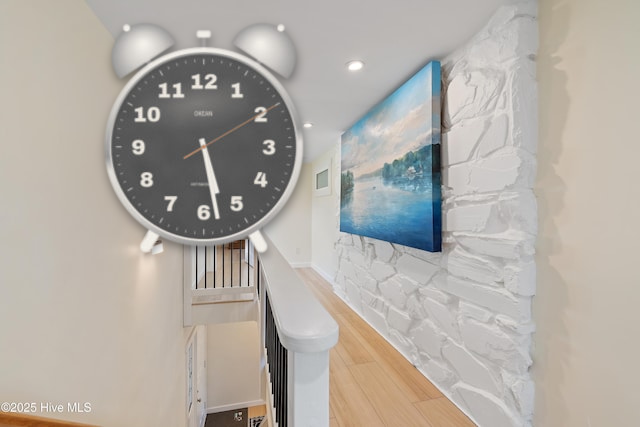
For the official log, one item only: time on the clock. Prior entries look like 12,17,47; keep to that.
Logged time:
5,28,10
